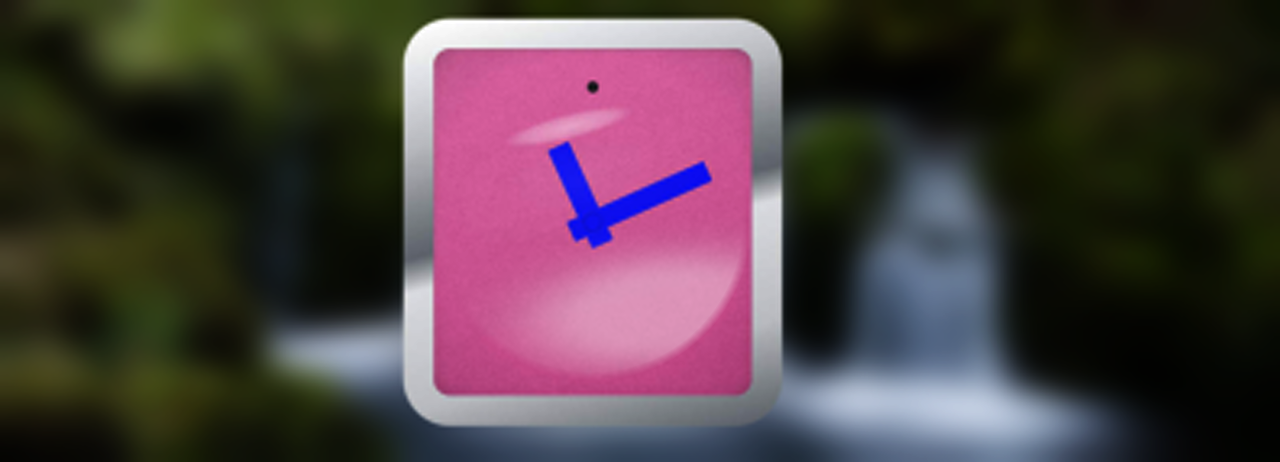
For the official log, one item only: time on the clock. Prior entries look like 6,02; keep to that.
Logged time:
11,11
